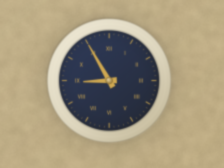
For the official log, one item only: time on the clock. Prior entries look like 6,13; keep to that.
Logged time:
8,55
